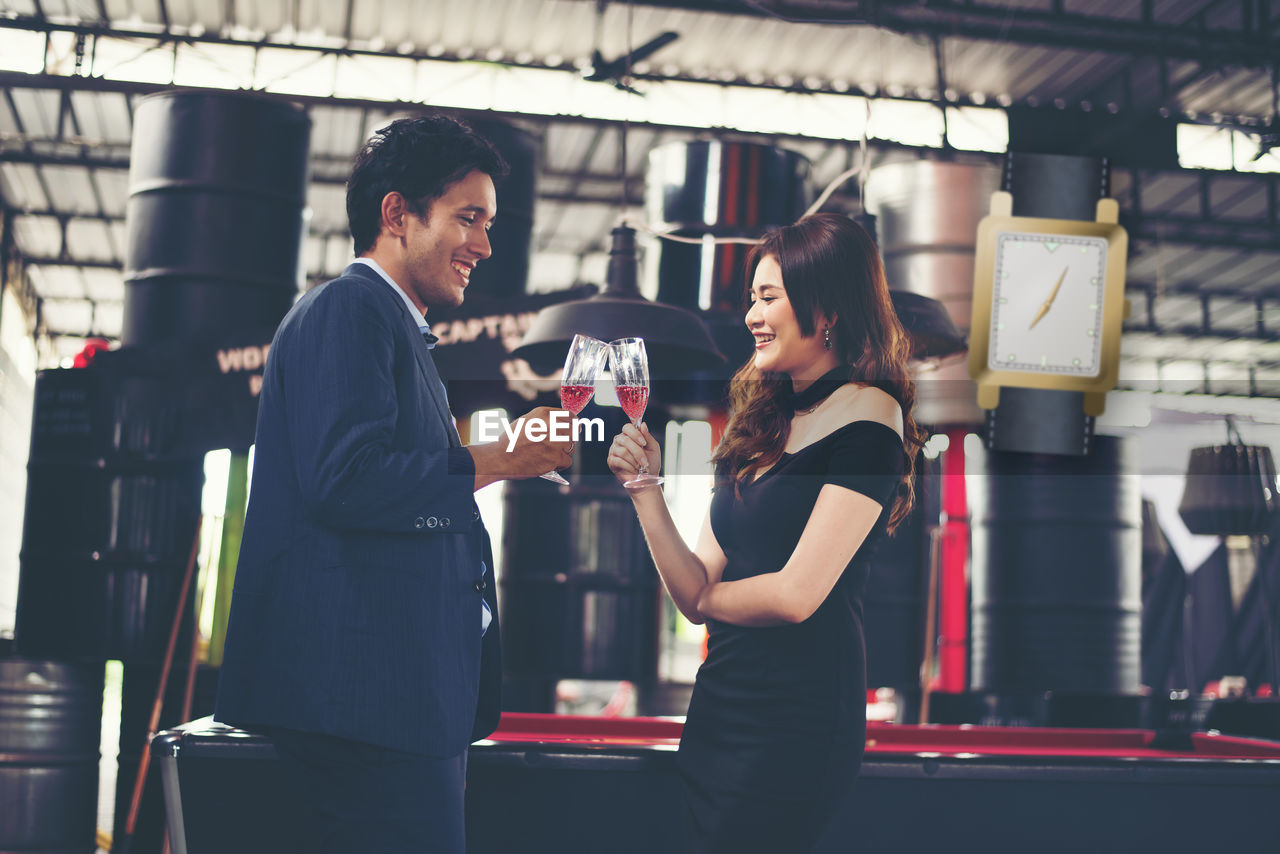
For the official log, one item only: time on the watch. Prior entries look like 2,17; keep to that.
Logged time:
7,04
